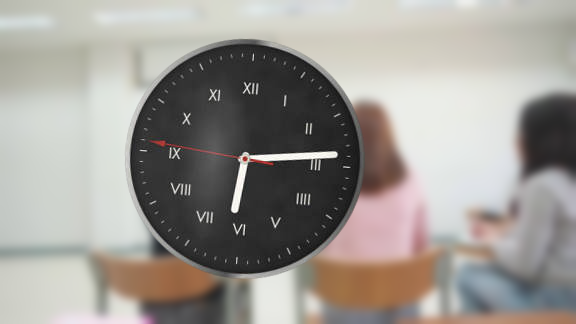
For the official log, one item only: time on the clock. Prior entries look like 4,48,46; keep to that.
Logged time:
6,13,46
